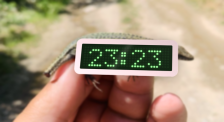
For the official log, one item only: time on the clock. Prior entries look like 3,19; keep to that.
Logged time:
23,23
